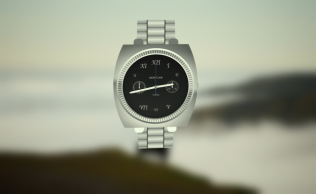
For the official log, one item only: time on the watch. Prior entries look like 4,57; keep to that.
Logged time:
2,43
